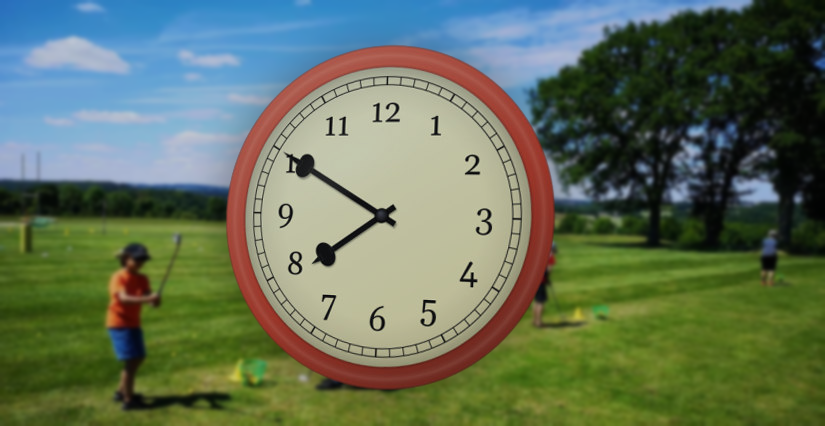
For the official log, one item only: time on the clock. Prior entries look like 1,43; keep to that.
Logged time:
7,50
